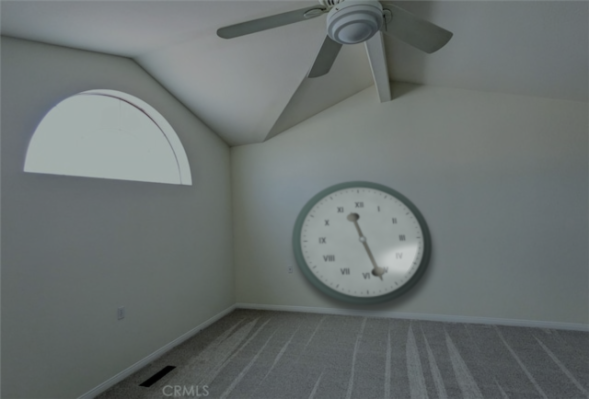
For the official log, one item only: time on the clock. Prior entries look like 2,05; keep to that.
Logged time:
11,27
